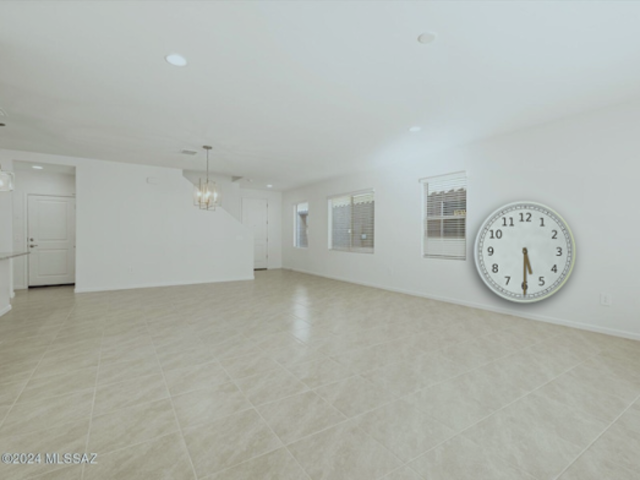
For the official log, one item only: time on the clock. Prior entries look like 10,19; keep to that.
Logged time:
5,30
